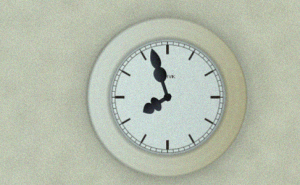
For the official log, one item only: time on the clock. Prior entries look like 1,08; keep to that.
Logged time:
7,57
